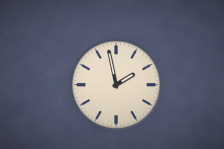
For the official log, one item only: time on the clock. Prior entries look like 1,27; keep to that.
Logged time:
1,58
